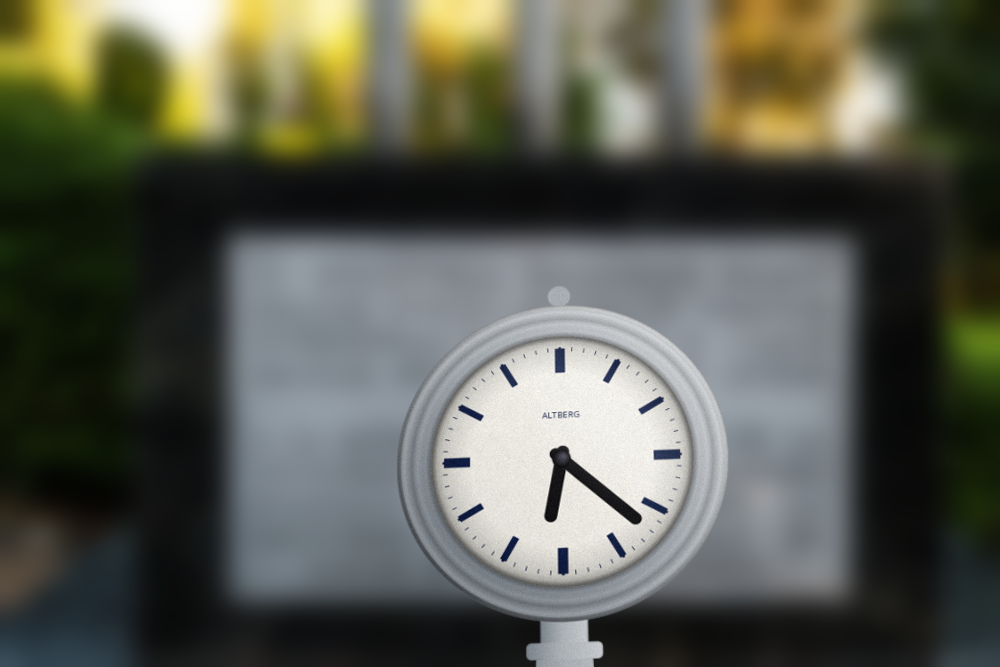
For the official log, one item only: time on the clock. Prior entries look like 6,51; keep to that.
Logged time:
6,22
